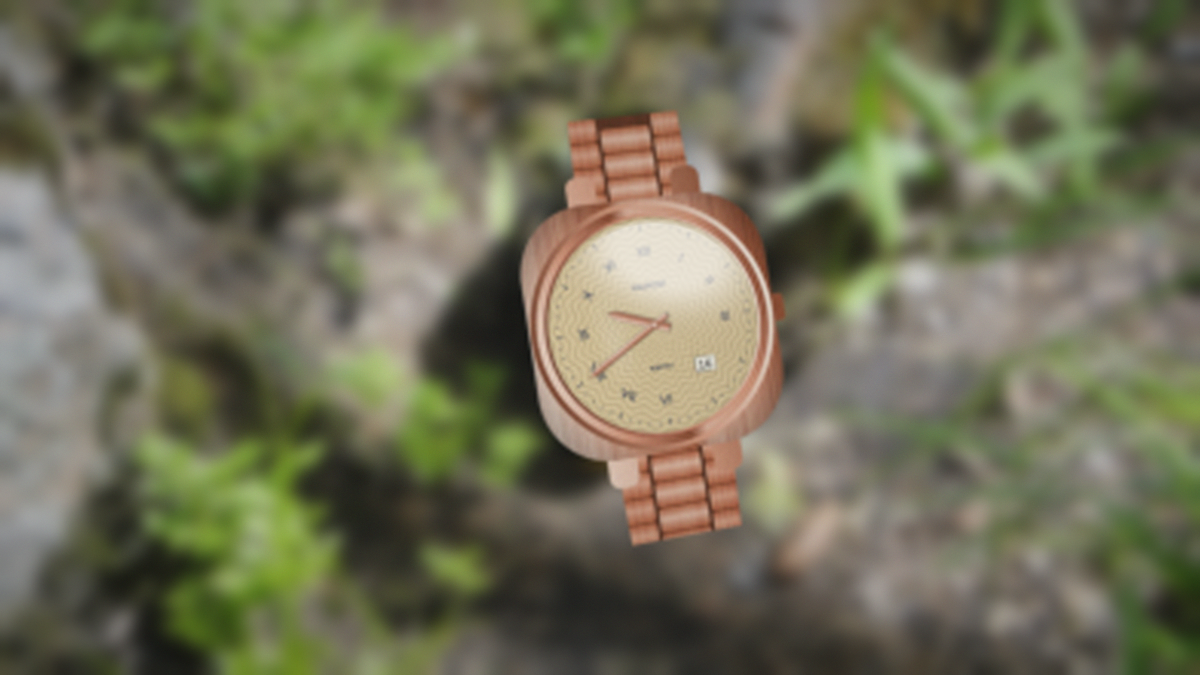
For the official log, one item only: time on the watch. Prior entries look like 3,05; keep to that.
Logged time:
9,40
